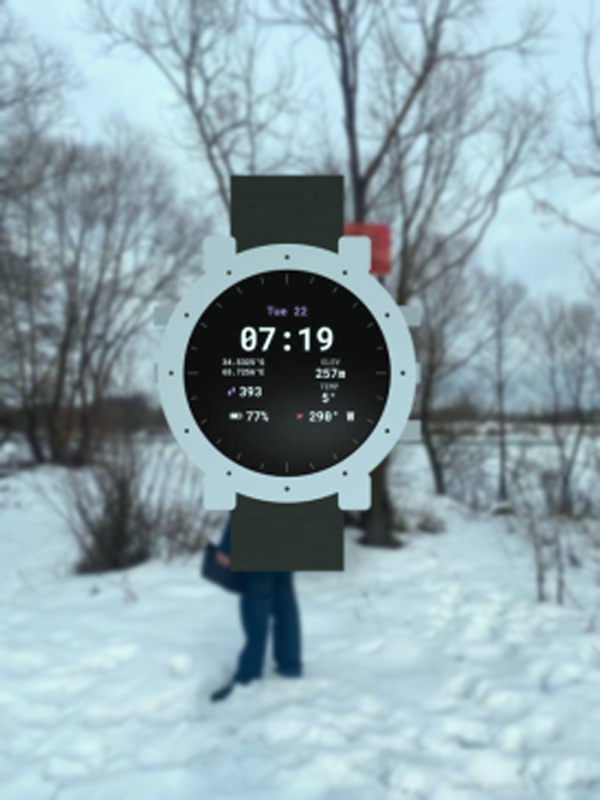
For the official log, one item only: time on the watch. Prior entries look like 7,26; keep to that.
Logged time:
7,19
